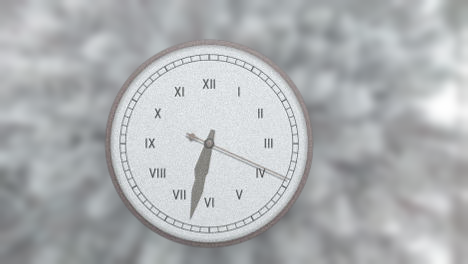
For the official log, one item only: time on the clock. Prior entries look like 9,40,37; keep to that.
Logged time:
6,32,19
